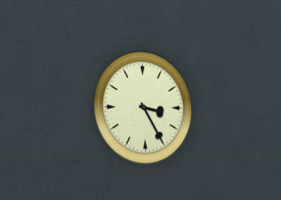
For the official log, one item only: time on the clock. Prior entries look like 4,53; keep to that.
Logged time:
3,25
